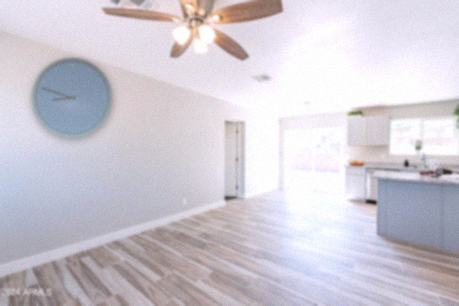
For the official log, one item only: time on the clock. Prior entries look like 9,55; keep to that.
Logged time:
8,48
